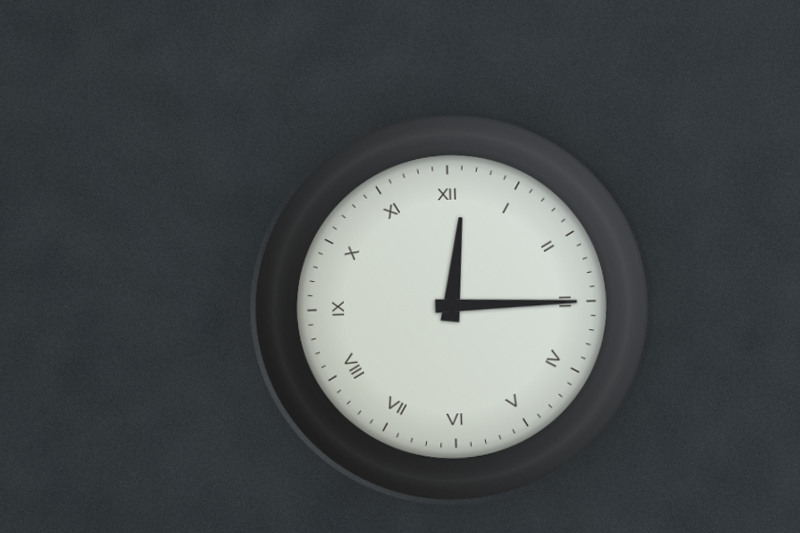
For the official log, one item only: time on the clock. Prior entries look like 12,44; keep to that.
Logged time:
12,15
